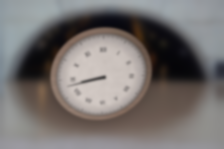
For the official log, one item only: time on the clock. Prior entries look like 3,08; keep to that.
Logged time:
8,43
